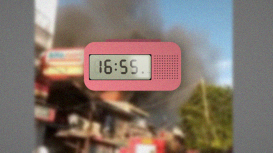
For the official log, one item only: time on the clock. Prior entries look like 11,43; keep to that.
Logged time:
16,55
